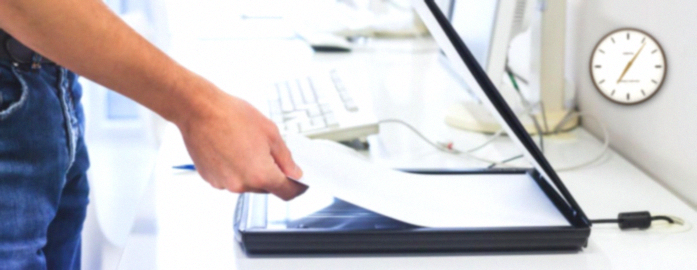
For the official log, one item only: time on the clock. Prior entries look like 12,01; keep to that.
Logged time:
7,06
